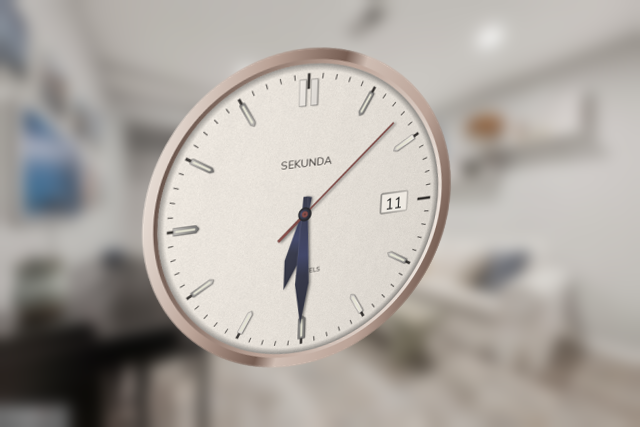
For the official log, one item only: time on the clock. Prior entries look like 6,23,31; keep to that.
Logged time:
6,30,08
